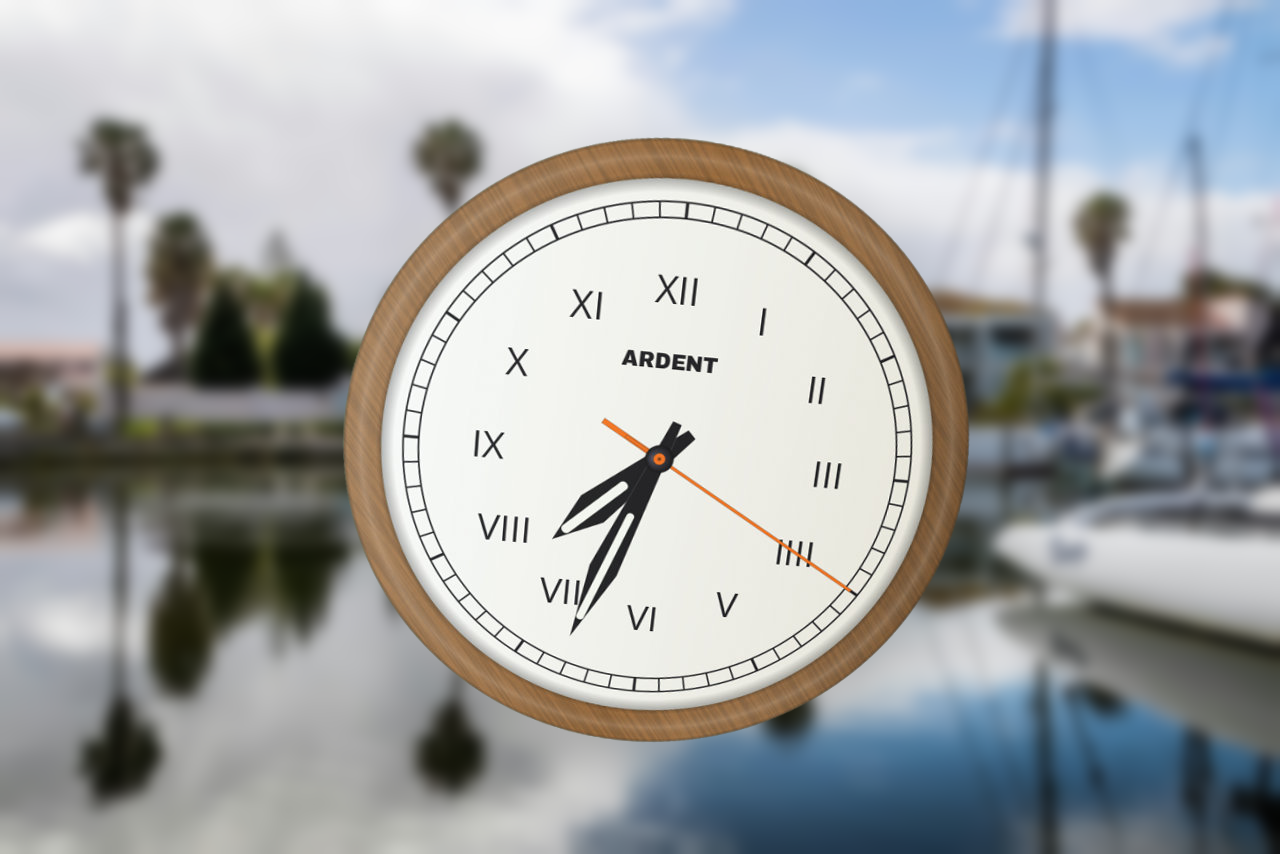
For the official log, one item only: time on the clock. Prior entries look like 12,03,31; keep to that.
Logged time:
7,33,20
